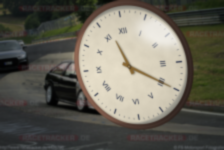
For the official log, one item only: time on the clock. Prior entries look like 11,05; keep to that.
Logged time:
11,20
